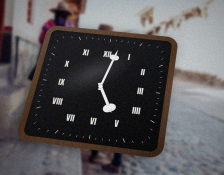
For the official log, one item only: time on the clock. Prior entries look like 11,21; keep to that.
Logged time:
5,02
